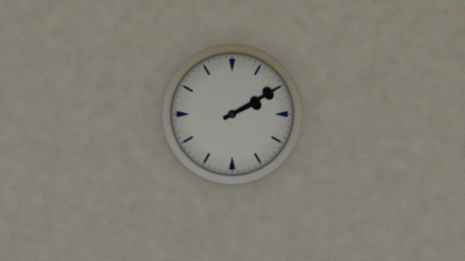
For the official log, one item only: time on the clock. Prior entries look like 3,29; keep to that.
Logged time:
2,10
